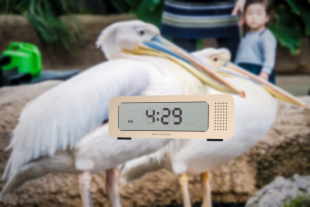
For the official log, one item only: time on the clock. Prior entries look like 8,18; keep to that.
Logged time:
4,29
